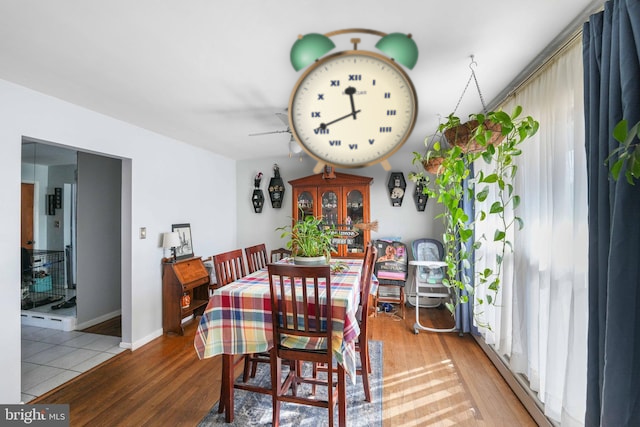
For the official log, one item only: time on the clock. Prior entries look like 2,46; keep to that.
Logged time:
11,41
